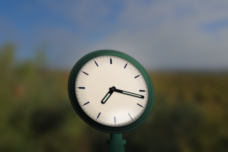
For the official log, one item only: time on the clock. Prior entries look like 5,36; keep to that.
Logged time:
7,17
